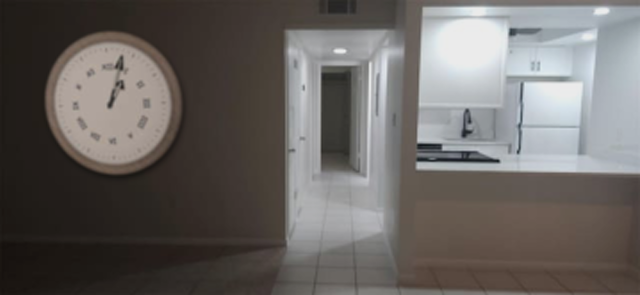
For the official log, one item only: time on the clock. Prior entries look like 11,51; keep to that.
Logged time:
1,03
